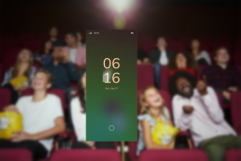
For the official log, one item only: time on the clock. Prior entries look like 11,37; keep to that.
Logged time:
6,16
